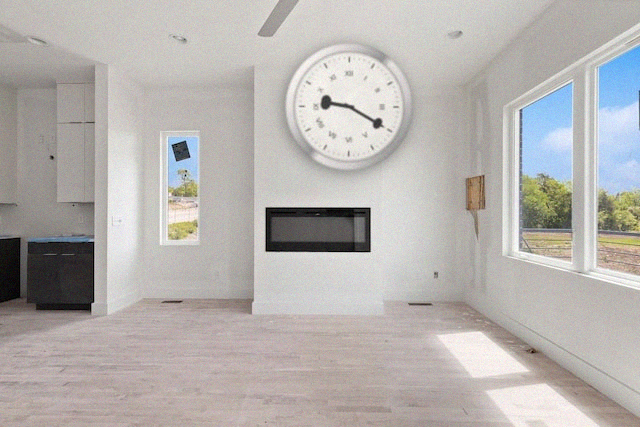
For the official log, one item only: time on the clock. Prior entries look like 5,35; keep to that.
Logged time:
9,20
